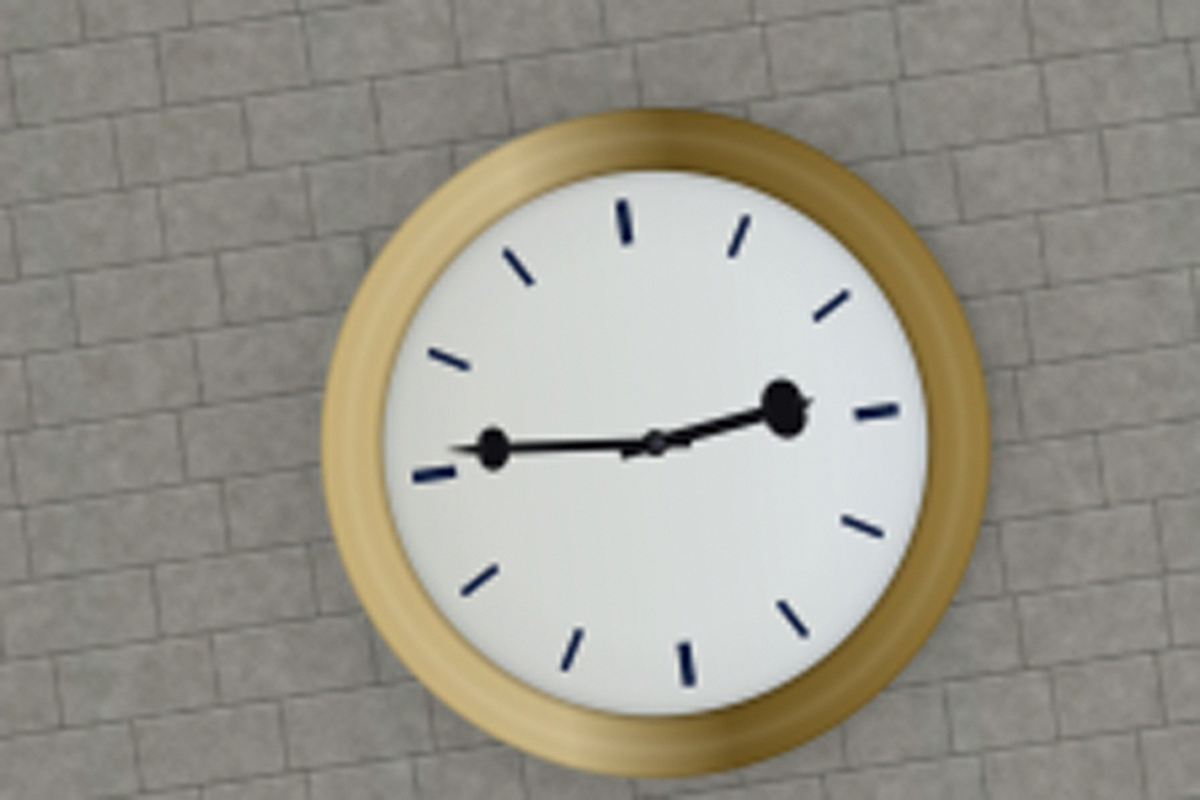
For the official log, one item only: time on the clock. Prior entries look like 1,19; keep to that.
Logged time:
2,46
